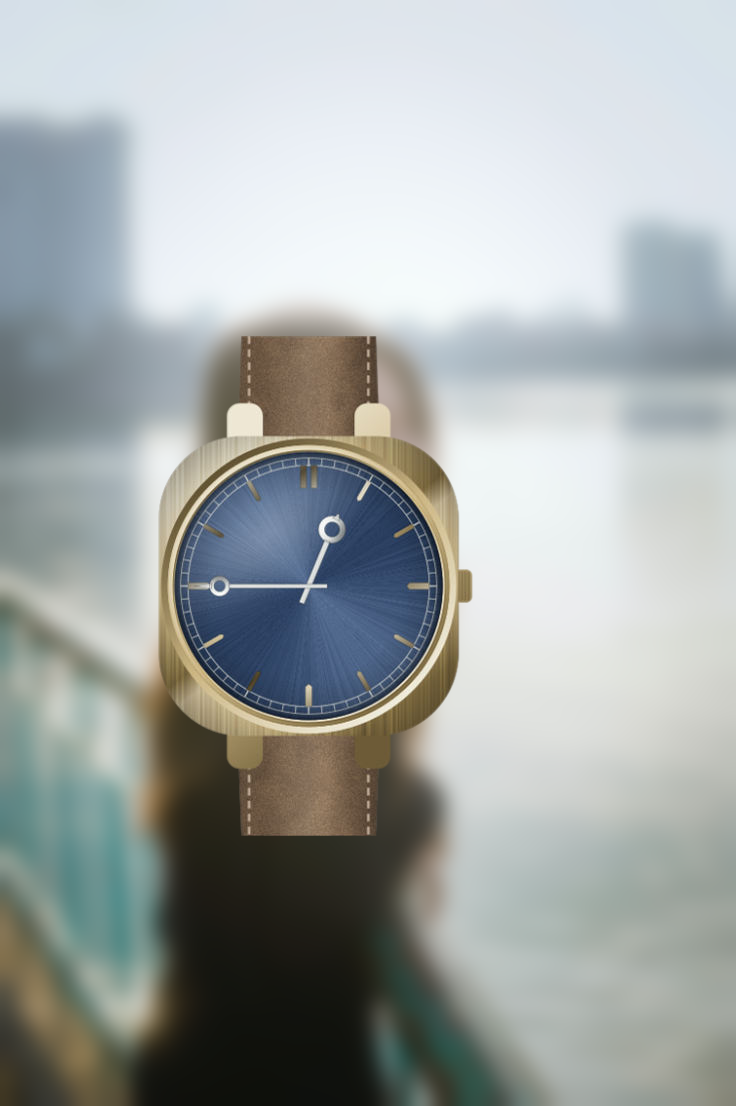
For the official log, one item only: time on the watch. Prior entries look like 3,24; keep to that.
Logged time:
12,45
